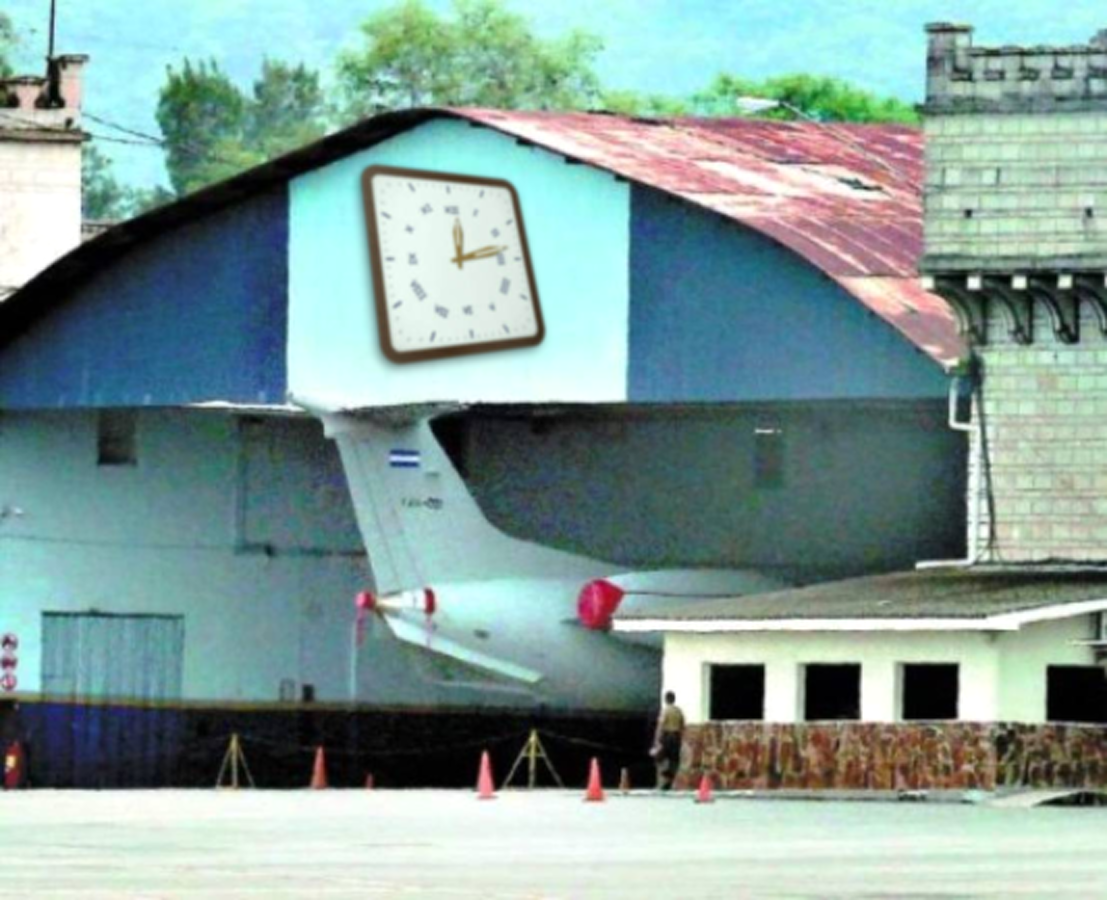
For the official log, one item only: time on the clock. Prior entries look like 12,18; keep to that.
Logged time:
12,13
